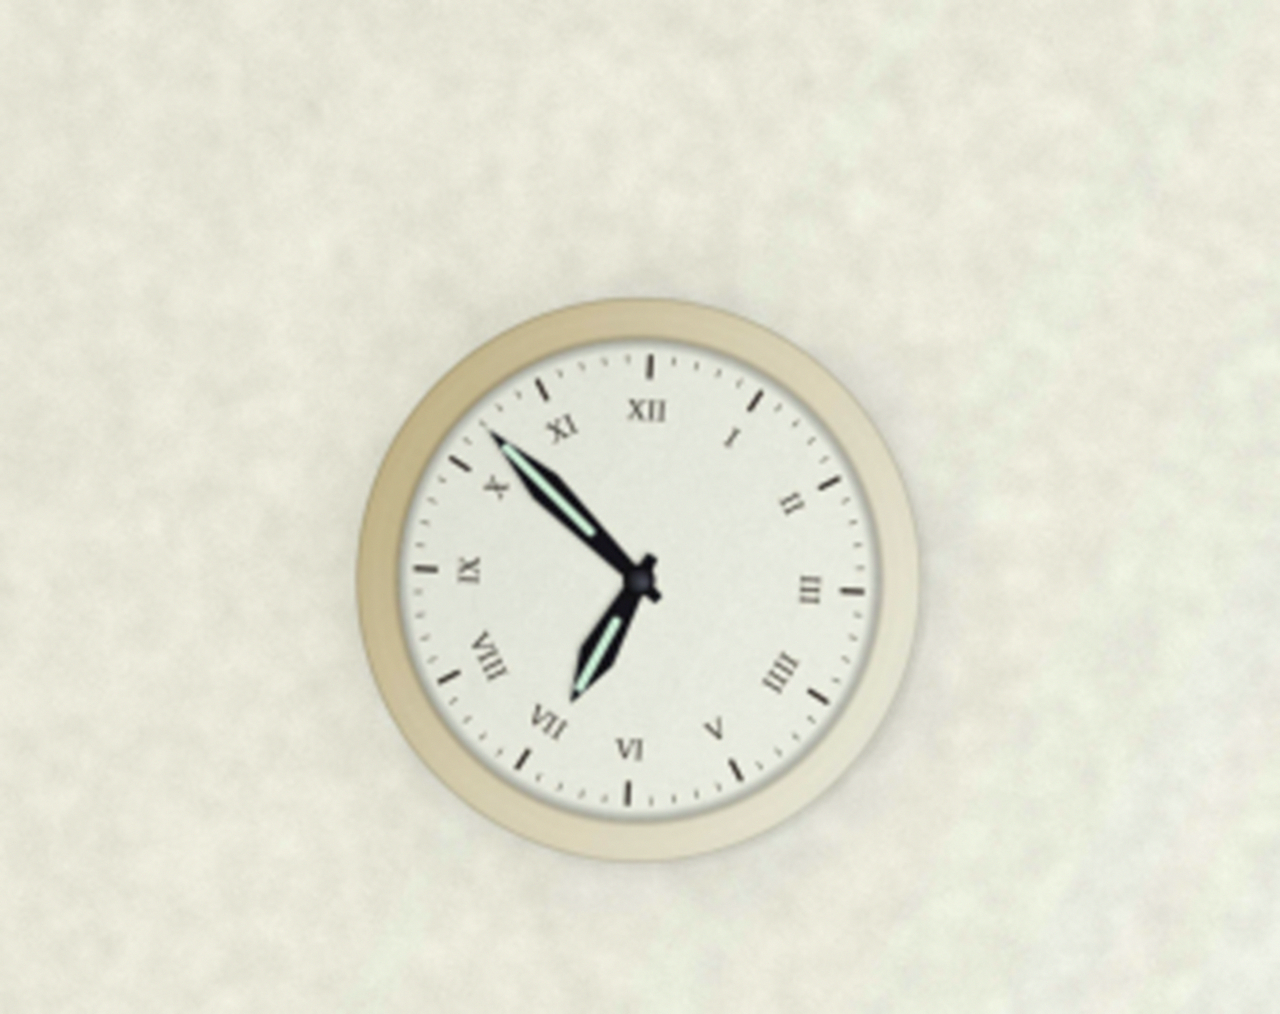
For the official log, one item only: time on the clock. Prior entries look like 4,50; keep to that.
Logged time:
6,52
